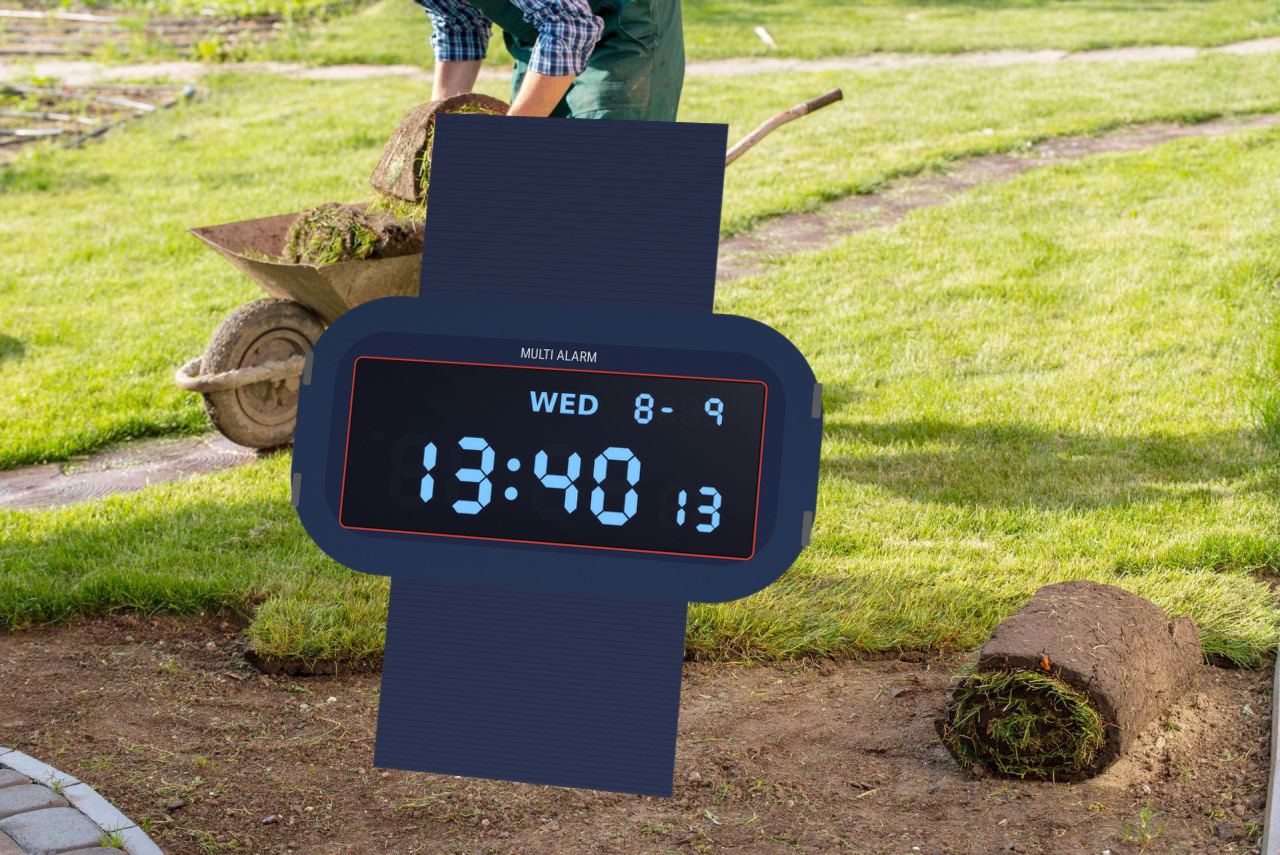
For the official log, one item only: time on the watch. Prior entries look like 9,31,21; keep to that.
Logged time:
13,40,13
